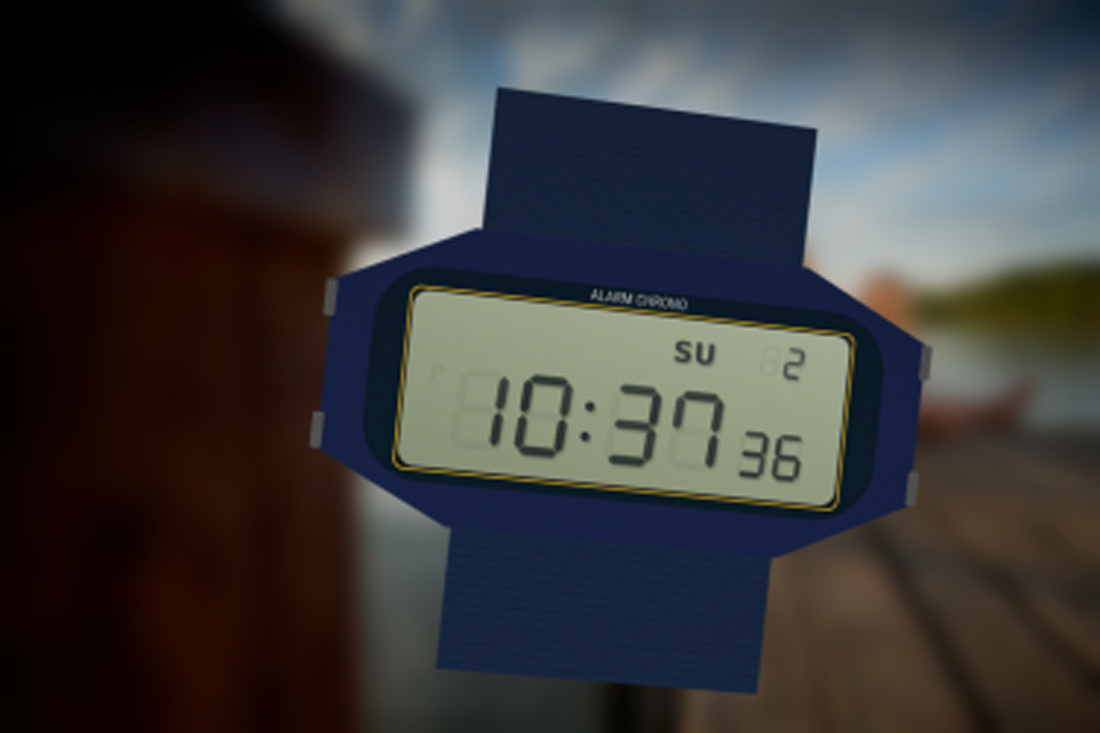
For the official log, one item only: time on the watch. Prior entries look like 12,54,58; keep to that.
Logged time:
10,37,36
